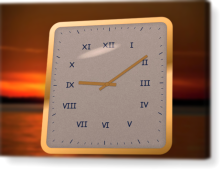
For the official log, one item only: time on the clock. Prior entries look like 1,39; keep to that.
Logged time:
9,09
